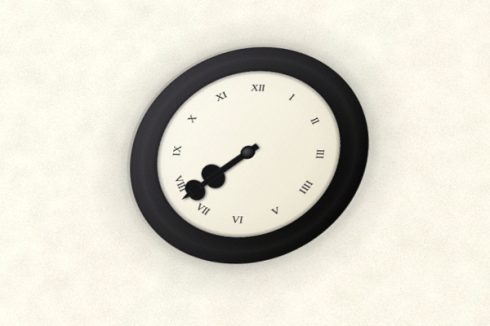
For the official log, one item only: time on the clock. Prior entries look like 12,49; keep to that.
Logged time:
7,38
